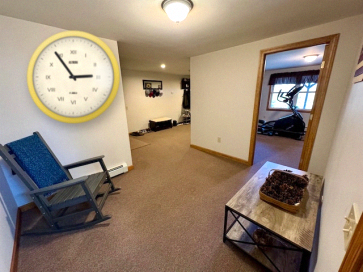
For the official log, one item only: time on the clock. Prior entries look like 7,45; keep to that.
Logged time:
2,54
